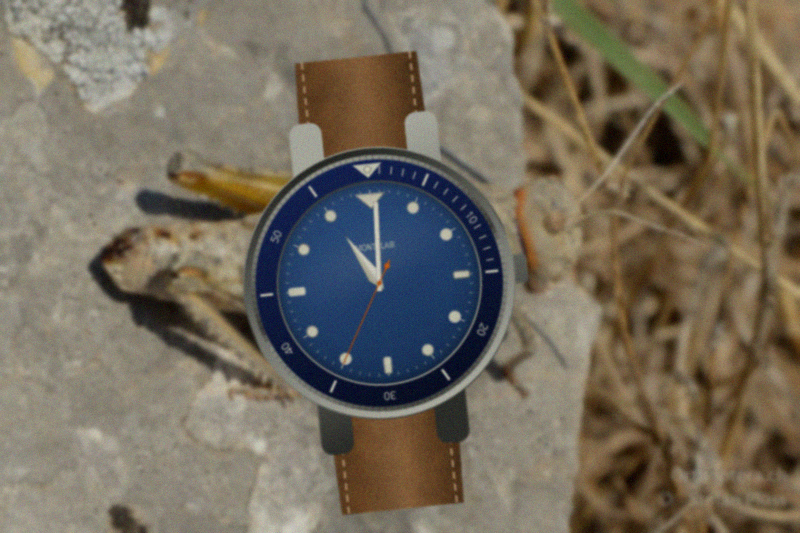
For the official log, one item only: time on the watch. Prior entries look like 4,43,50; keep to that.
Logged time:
11,00,35
